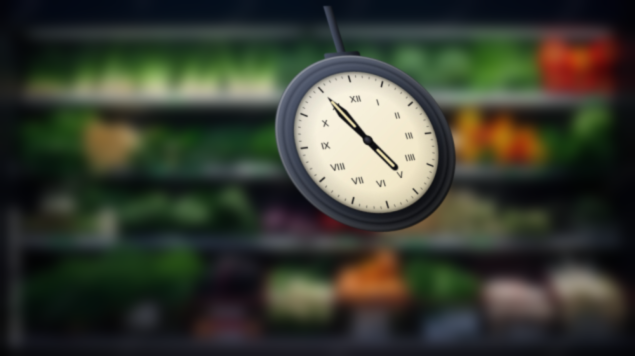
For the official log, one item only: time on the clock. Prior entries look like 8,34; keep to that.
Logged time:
4,55
